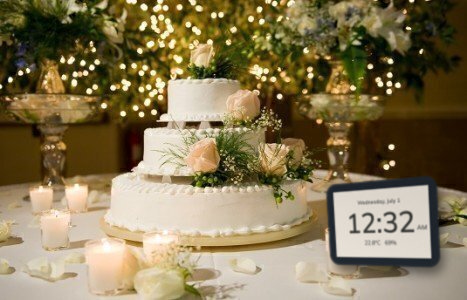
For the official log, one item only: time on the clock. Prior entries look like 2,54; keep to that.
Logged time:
12,32
